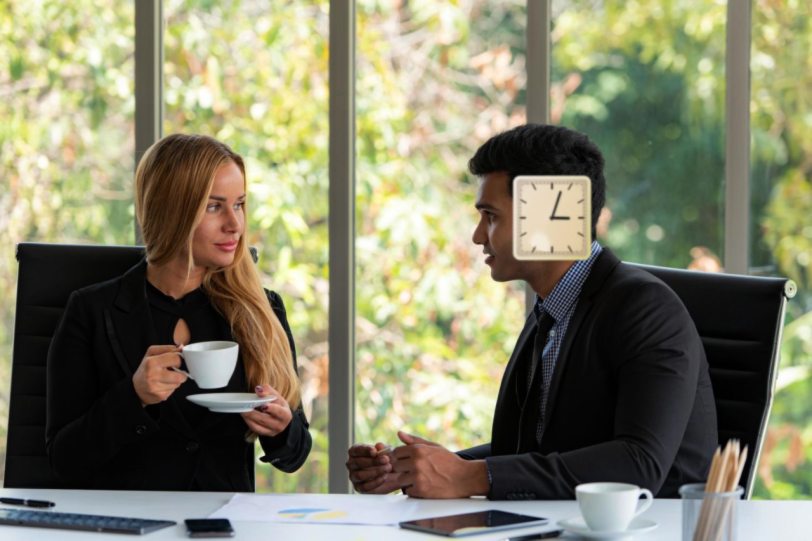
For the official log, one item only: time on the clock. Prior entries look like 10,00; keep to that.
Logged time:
3,03
